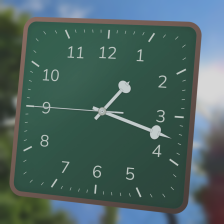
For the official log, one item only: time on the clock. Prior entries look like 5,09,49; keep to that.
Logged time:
1,17,45
